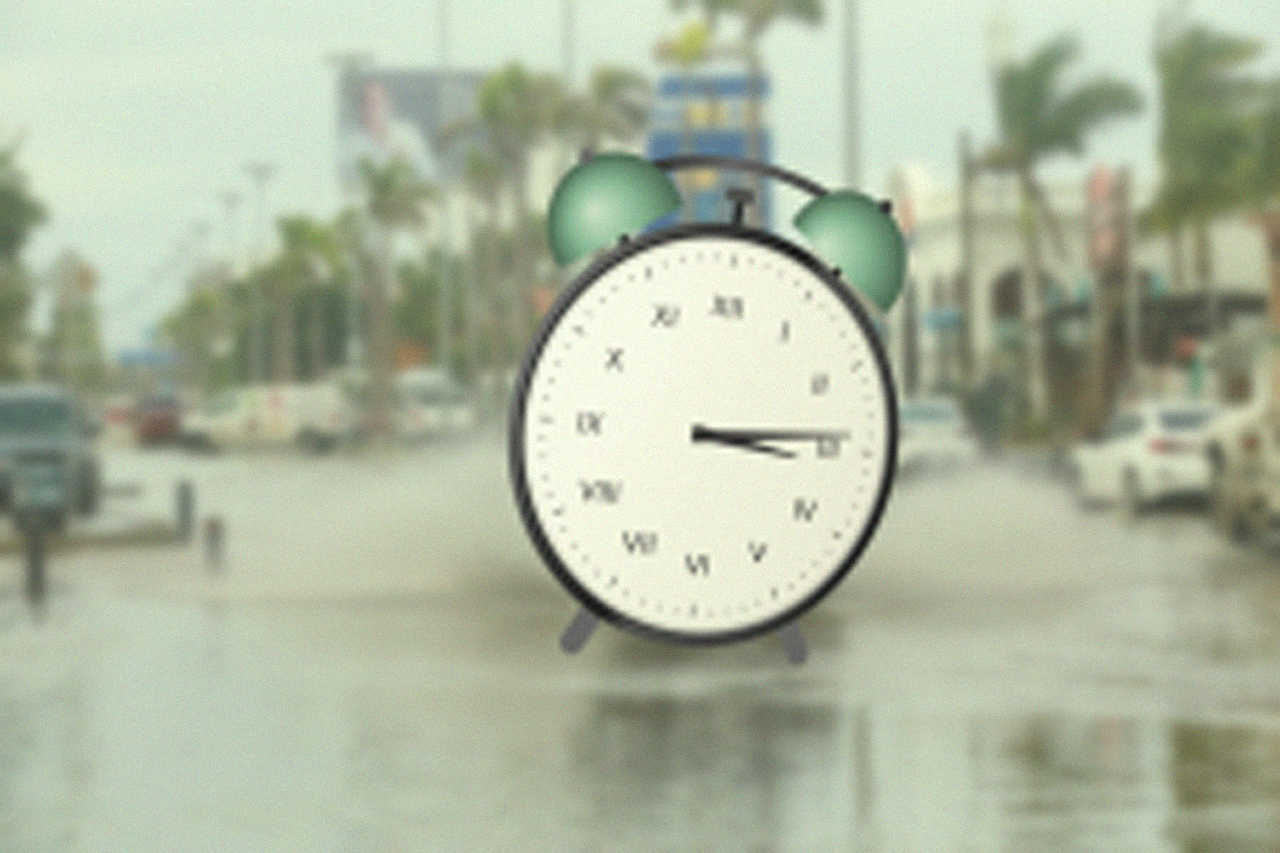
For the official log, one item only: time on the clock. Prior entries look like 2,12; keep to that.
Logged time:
3,14
